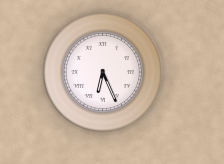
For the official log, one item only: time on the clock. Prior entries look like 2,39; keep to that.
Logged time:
6,26
